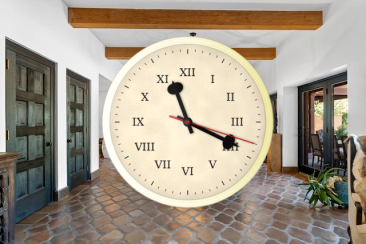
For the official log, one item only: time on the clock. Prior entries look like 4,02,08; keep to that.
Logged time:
11,19,18
